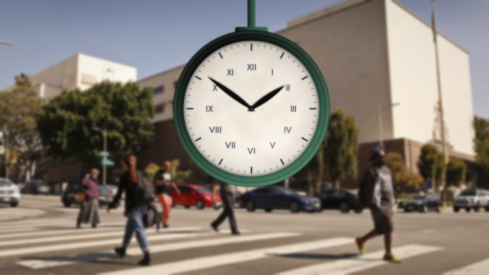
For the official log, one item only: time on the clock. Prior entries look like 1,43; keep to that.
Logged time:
1,51
